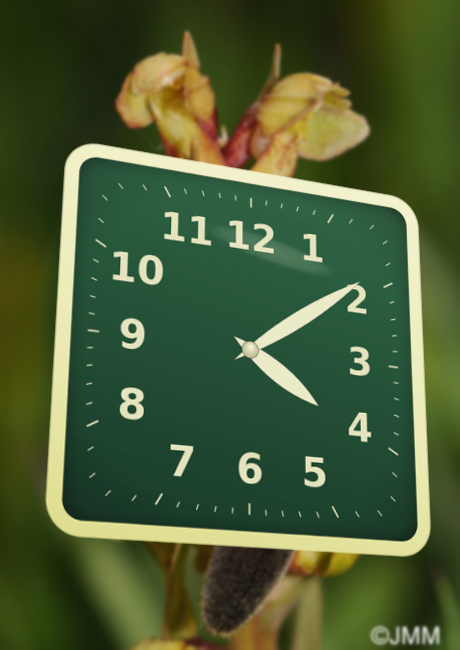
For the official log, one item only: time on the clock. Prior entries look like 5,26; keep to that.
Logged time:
4,09
